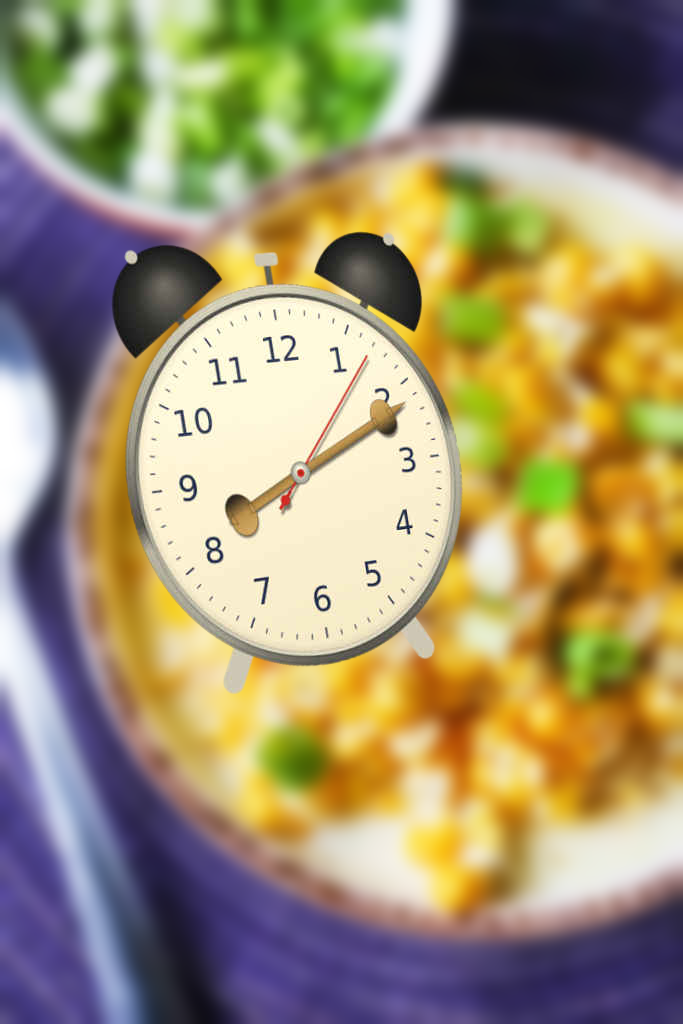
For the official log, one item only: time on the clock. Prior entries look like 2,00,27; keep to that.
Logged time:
8,11,07
